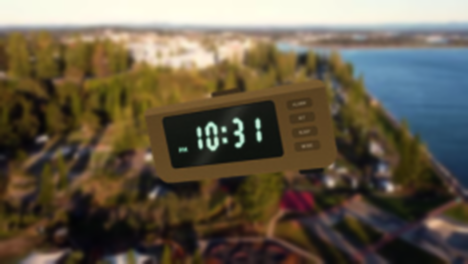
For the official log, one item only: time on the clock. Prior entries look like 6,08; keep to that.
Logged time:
10,31
